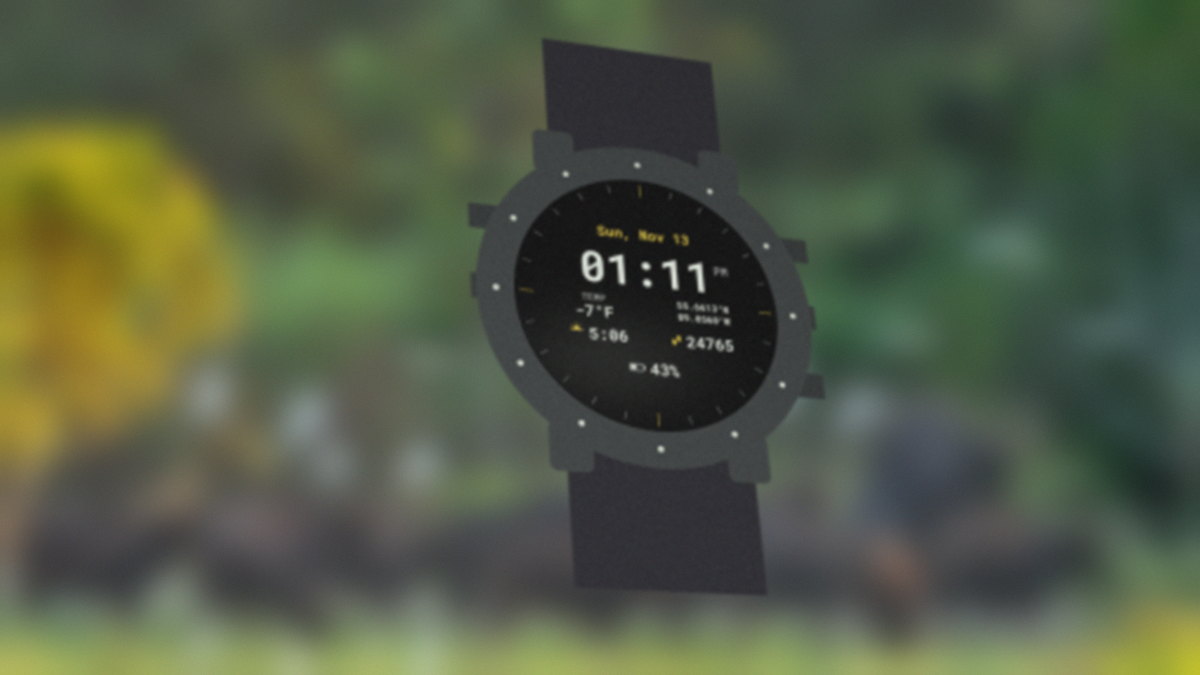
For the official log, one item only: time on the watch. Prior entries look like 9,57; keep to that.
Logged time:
1,11
